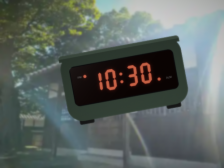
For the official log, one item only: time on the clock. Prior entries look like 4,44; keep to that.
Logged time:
10,30
